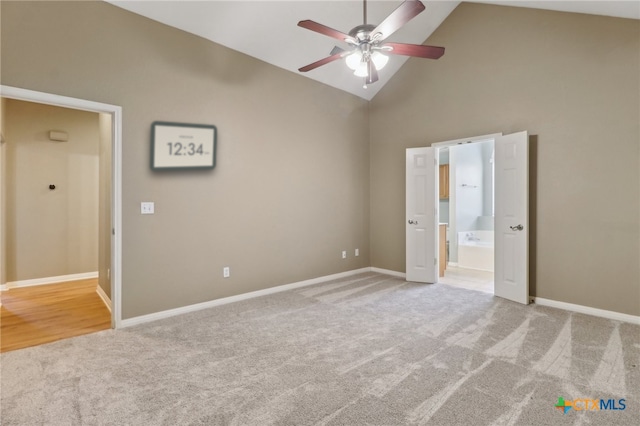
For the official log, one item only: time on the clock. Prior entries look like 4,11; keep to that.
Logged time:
12,34
